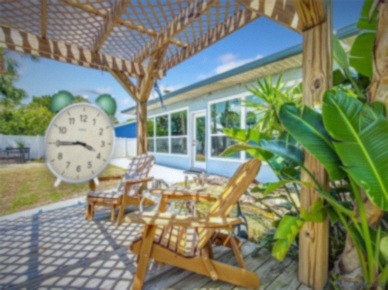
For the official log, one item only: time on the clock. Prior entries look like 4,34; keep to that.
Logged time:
3,45
